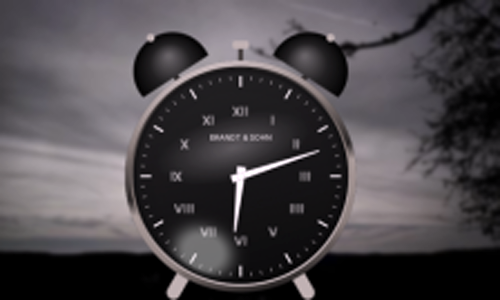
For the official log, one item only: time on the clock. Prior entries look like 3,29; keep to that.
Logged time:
6,12
